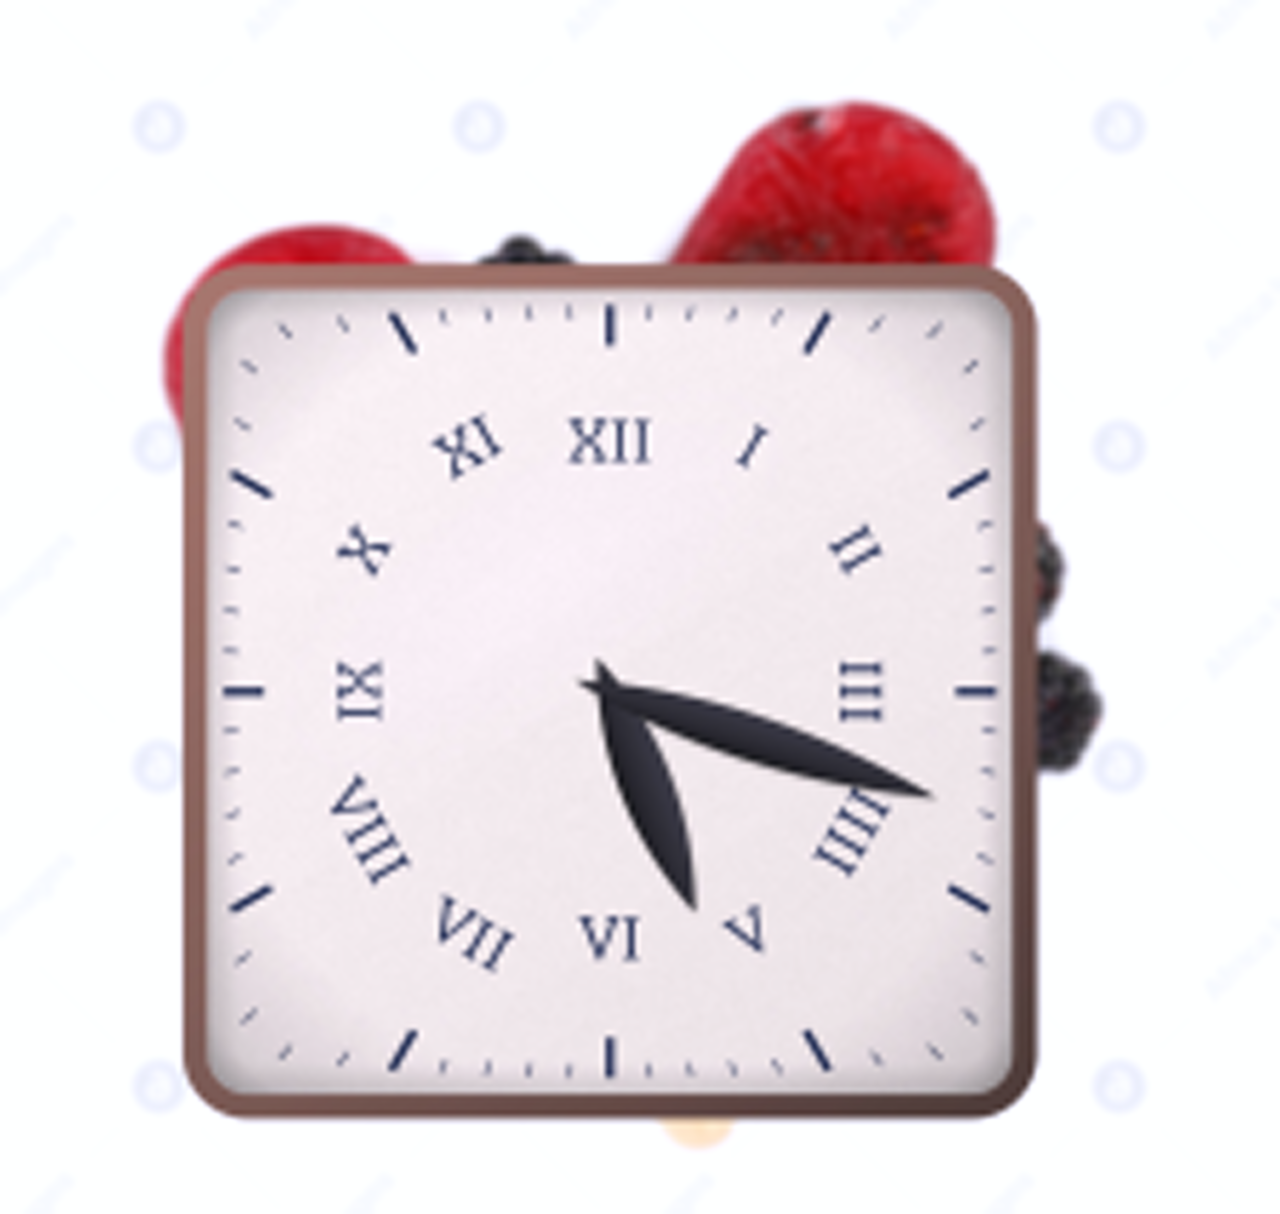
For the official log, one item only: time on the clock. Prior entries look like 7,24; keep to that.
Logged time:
5,18
